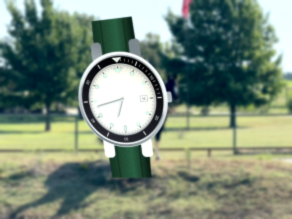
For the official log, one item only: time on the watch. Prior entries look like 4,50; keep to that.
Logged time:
6,43
